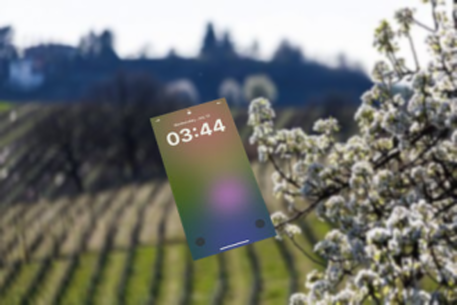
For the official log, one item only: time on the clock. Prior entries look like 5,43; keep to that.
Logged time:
3,44
